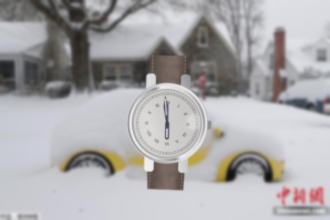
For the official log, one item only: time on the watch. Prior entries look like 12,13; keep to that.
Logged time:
5,59
